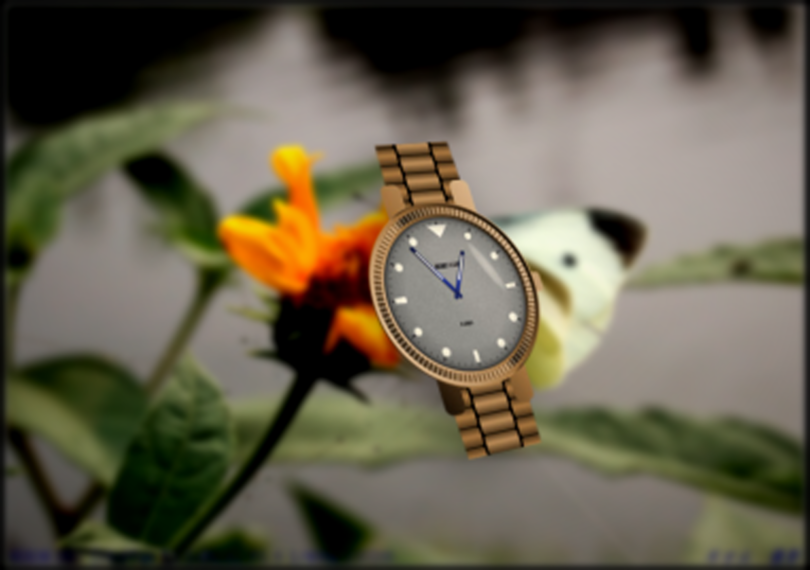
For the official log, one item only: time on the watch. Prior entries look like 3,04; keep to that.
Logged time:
12,54
